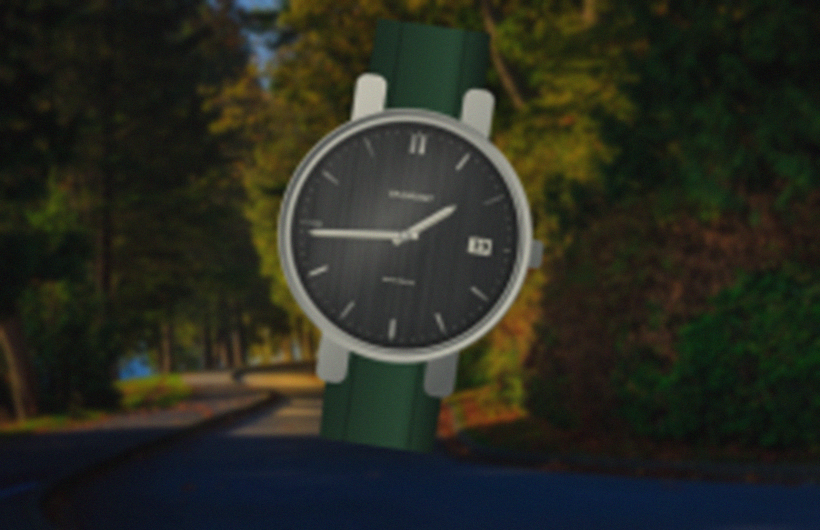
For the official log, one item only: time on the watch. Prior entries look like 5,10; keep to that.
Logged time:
1,44
